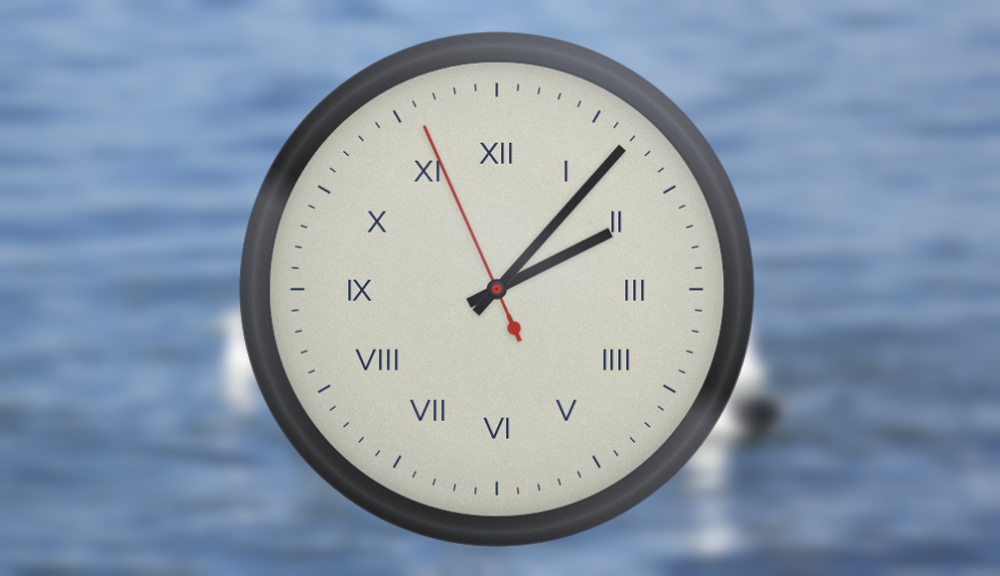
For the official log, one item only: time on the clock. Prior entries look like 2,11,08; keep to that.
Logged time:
2,06,56
